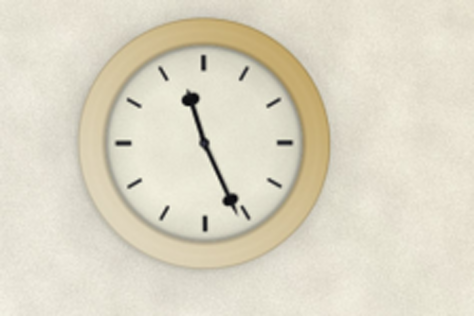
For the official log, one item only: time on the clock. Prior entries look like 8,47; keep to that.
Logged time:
11,26
